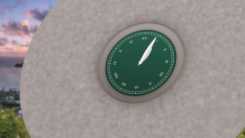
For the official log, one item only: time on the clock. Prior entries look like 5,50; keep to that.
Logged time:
1,04
